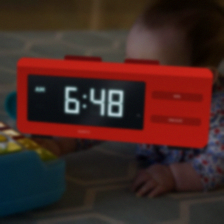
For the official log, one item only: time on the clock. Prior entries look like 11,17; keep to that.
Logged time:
6,48
